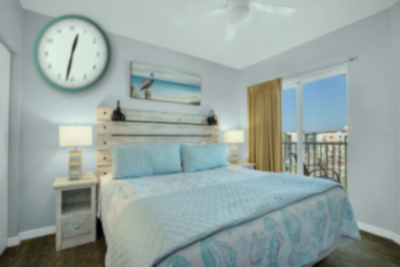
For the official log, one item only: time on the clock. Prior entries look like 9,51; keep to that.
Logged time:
12,32
